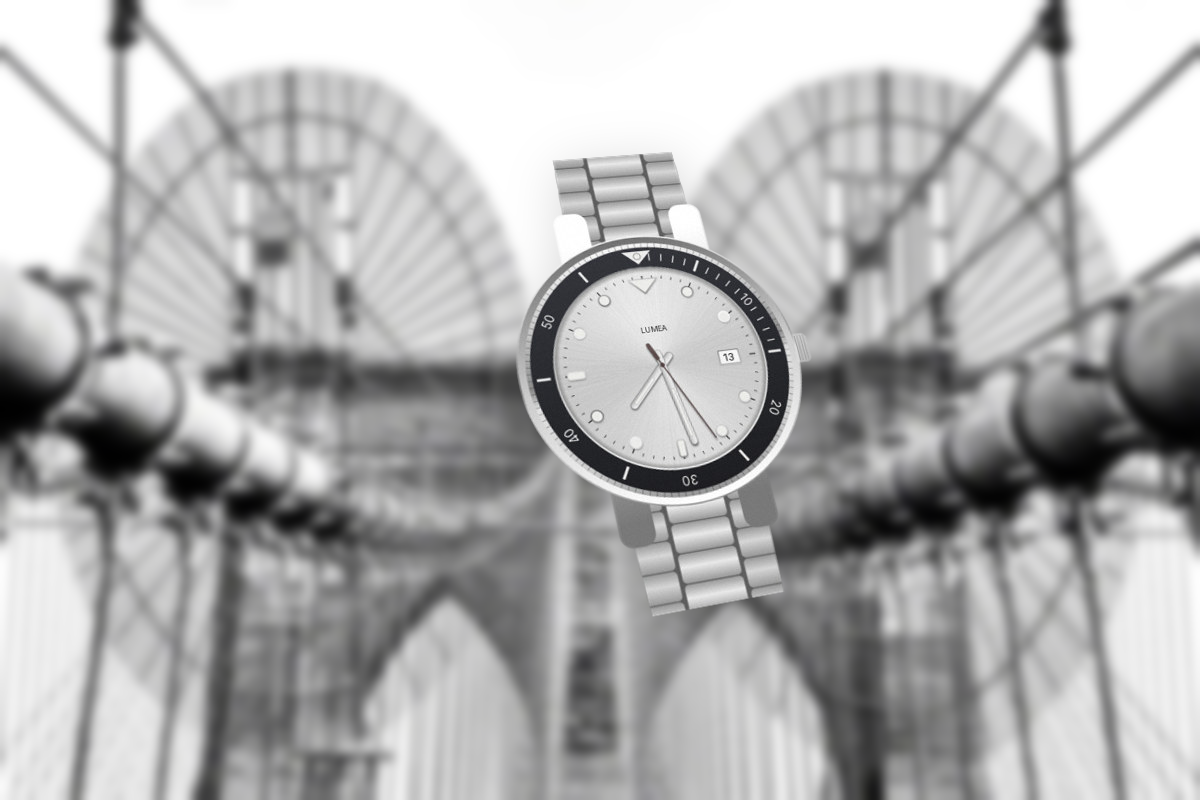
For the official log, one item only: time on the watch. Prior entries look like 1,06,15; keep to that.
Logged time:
7,28,26
